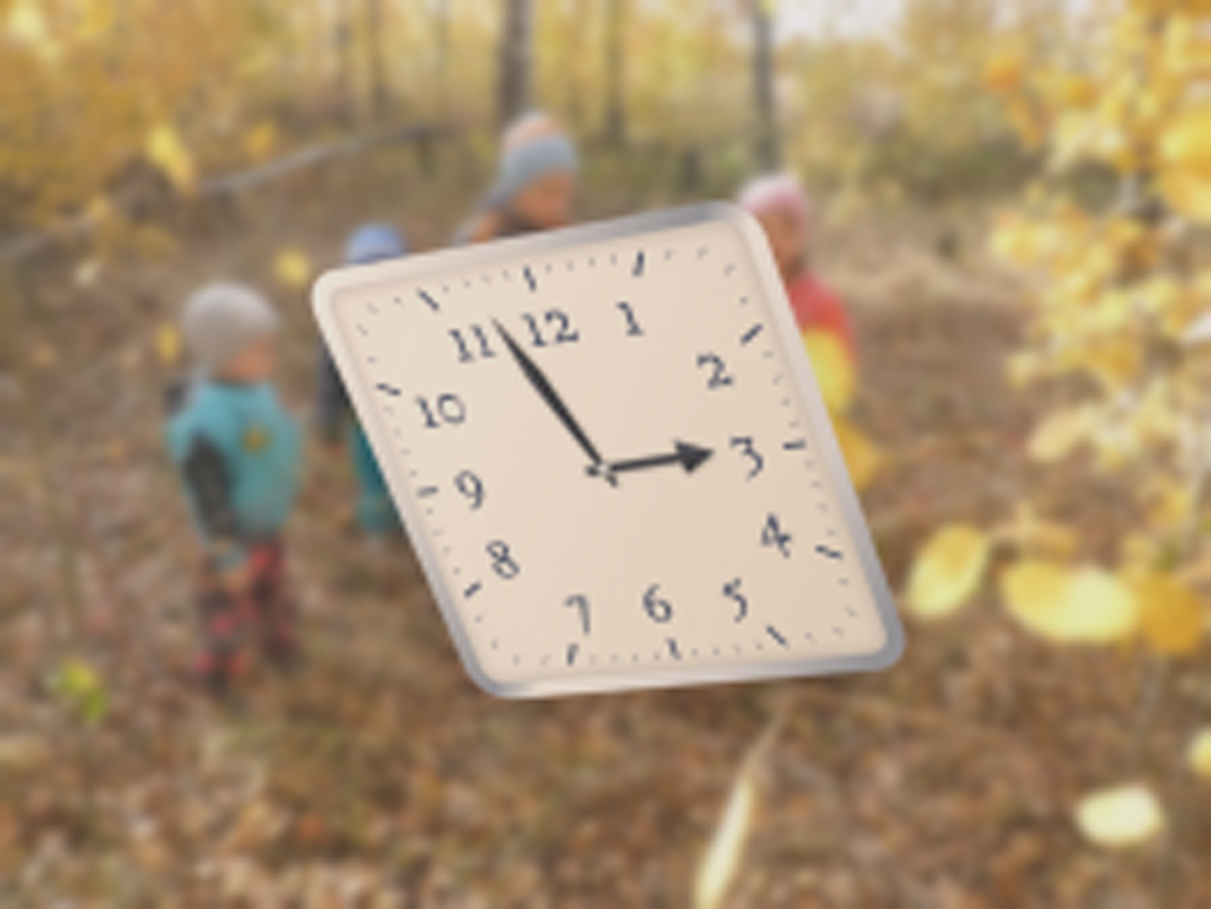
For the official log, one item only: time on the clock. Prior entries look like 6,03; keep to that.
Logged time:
2,57
